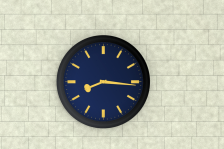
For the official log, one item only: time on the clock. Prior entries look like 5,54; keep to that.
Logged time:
8,16
